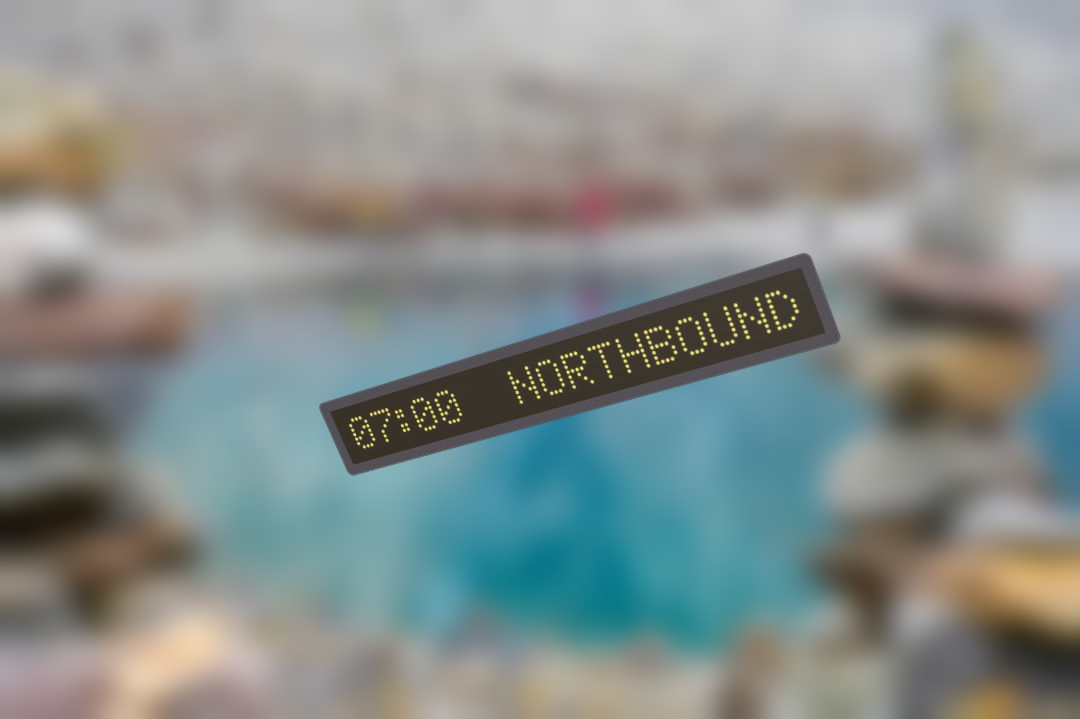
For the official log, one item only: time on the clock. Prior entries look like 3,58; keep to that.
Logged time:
7,00
